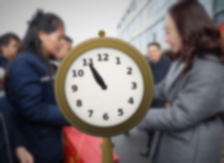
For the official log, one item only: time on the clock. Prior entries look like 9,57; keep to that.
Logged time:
10,55
